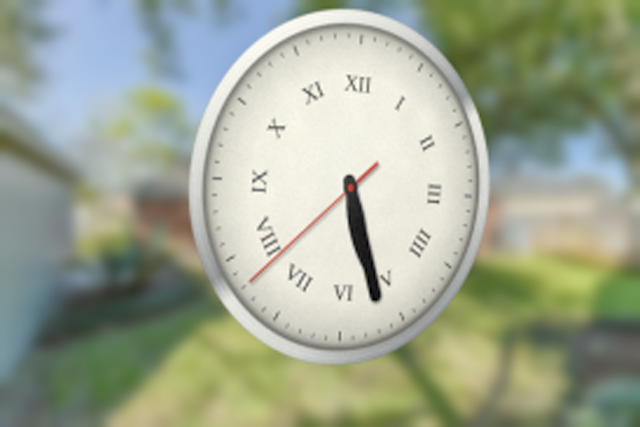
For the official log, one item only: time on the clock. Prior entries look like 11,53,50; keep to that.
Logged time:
5,26,38
